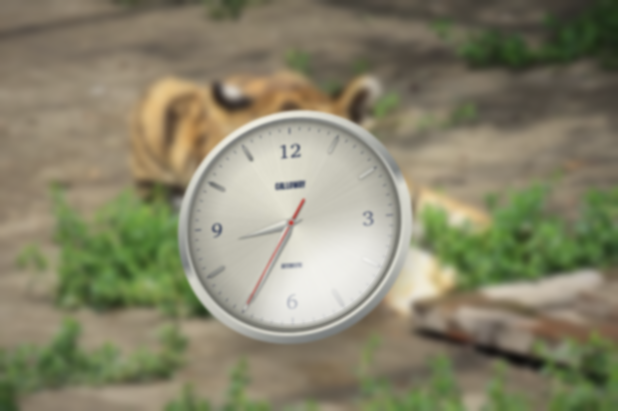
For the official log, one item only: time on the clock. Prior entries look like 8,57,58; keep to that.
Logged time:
8,34,35
